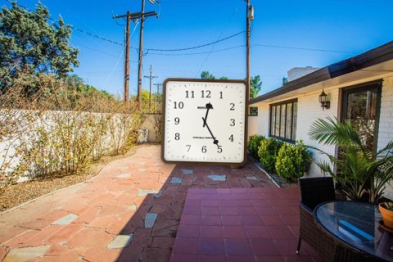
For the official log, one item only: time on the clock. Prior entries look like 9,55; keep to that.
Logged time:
12,25
